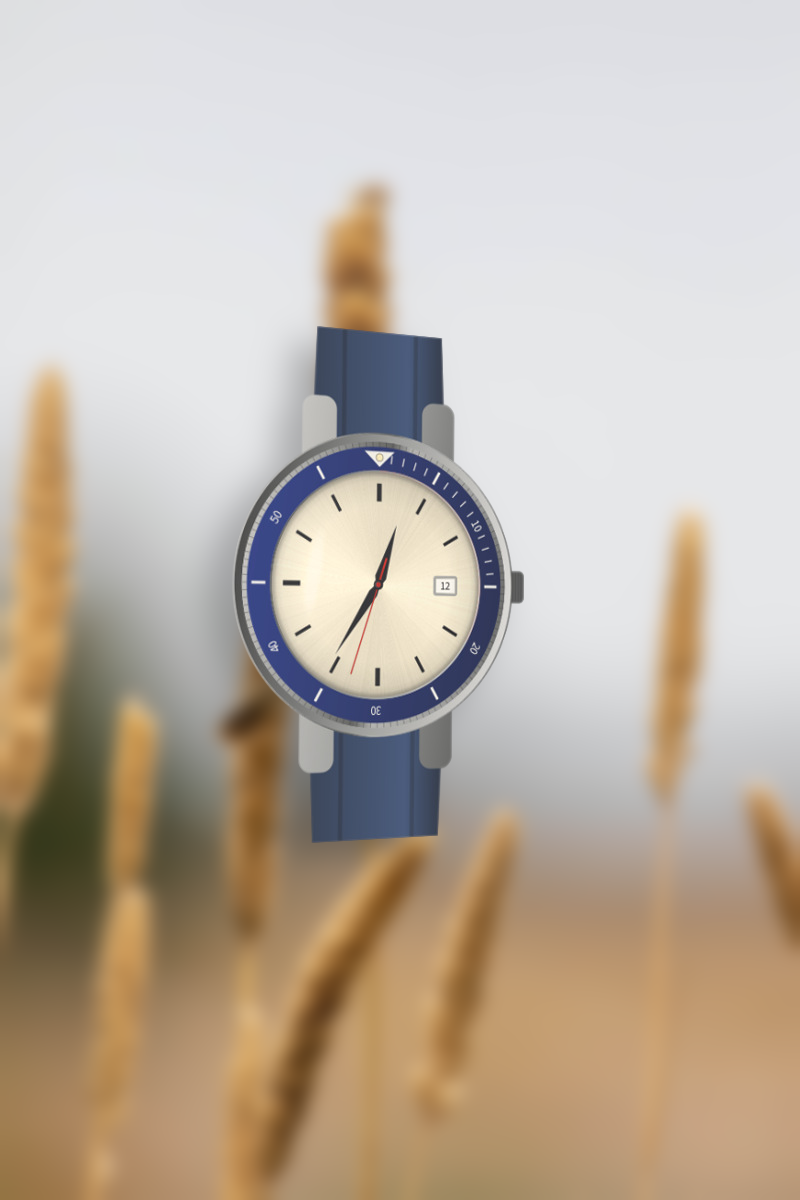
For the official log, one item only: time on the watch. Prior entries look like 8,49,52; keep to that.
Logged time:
12,35,33
